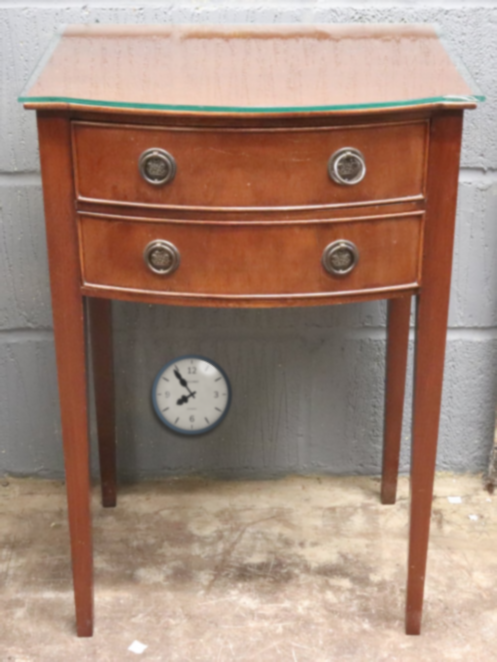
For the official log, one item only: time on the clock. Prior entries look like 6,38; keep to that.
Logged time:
7,54
